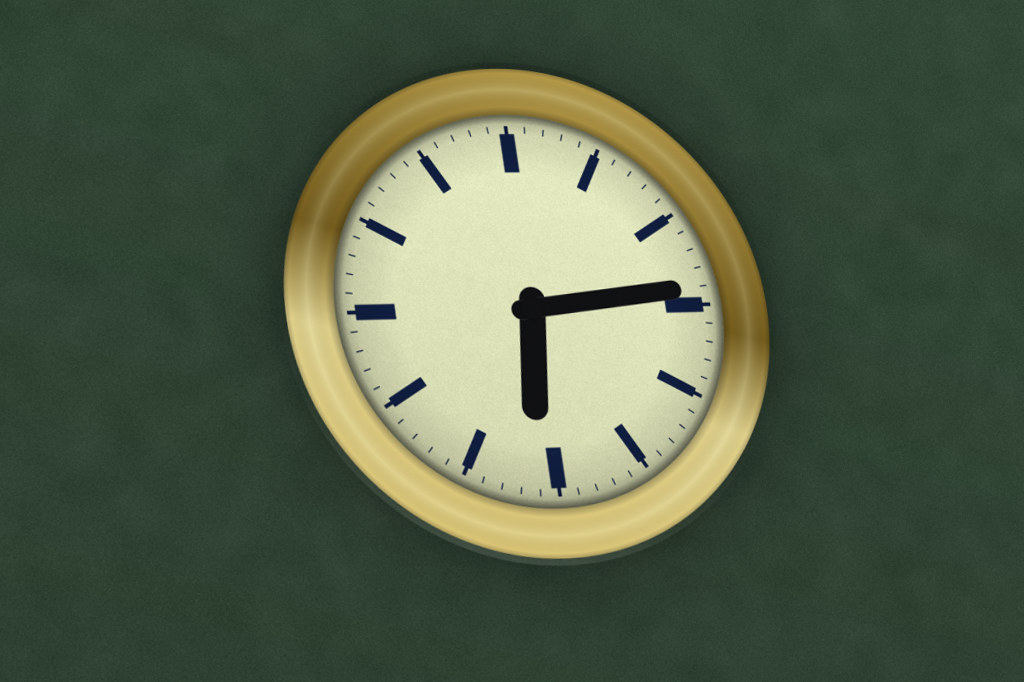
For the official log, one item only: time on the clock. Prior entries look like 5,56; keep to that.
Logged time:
6,14
